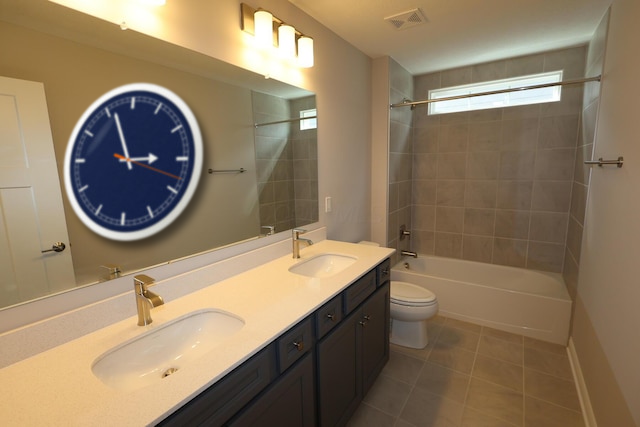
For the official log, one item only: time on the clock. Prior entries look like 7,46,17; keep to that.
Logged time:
2,56,18
